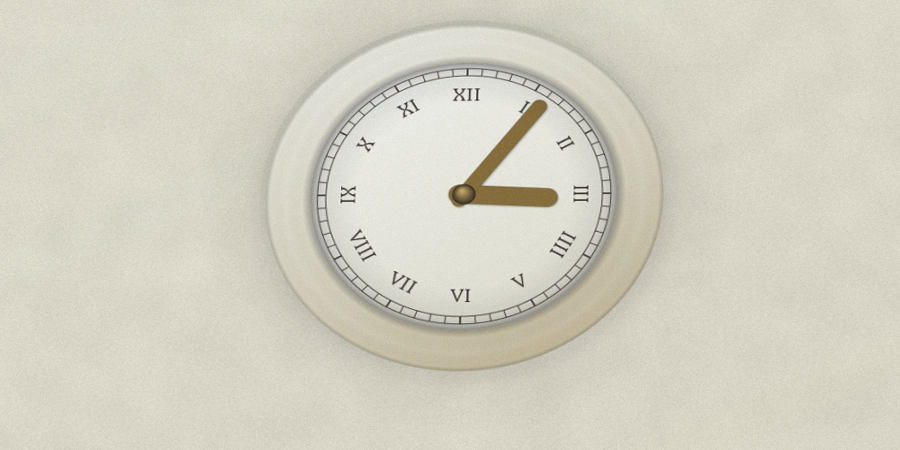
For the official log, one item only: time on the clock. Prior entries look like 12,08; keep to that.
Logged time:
3,06
